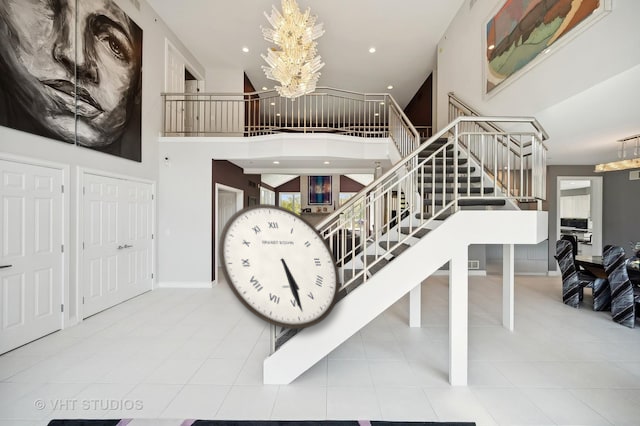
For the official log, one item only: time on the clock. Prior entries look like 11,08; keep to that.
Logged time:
5,29
